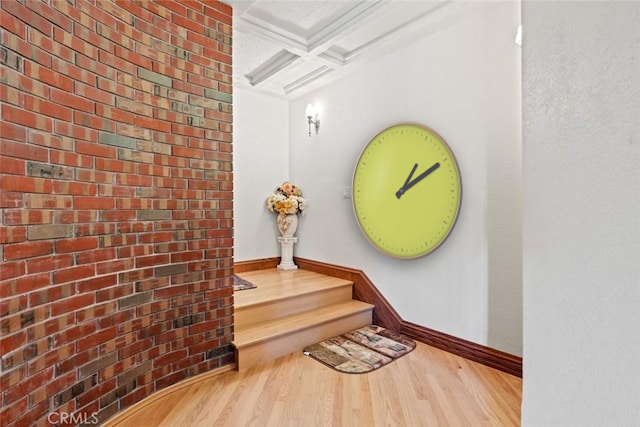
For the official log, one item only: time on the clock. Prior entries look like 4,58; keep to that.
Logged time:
1,10
